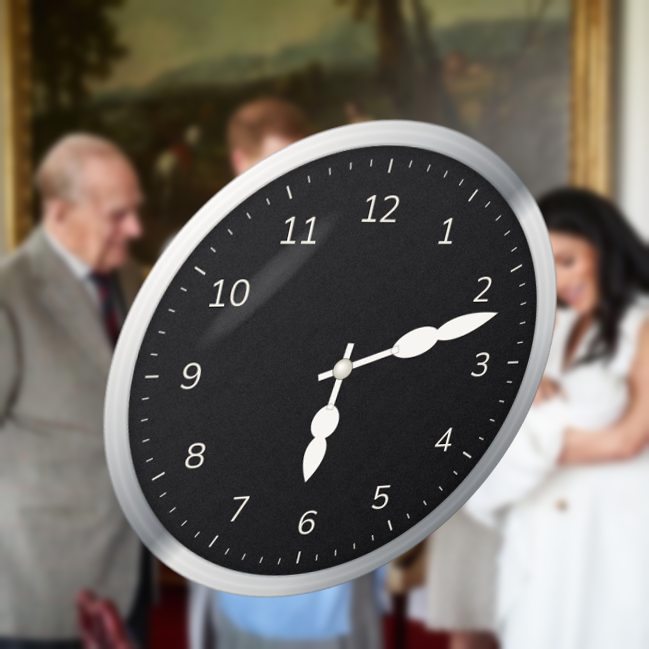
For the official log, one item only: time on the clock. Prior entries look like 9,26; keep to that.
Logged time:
6,12
